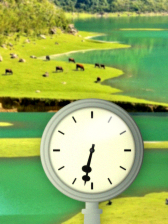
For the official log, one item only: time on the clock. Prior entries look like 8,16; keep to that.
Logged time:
6,32
